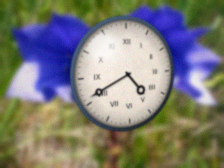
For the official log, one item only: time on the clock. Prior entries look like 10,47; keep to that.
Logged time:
4,41
